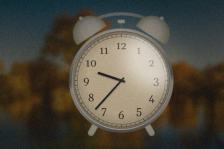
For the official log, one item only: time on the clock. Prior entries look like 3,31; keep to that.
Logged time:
9,37
